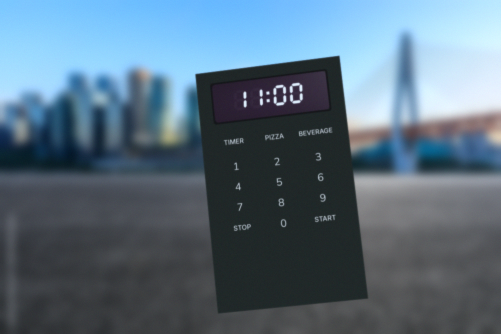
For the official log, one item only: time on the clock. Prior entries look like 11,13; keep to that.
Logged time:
11,00
